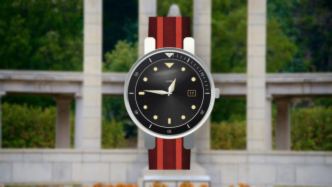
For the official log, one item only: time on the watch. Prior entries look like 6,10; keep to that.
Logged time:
12,46
